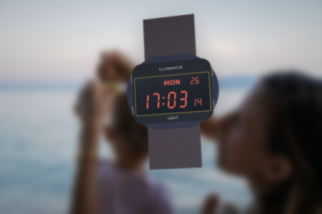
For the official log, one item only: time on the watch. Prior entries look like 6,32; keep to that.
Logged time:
17,03
